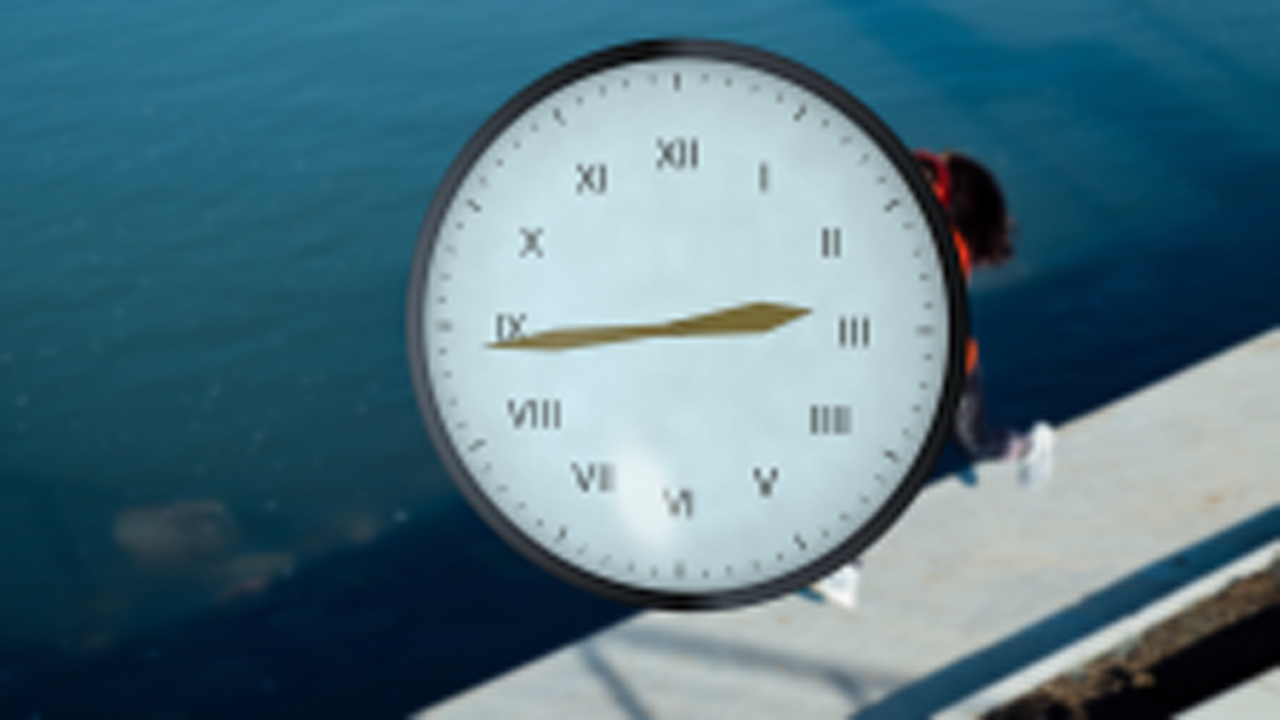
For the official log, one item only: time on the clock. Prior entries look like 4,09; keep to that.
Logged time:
2,44
